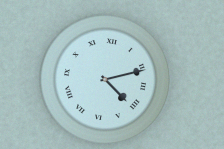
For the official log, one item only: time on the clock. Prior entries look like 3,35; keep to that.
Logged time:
4,11
